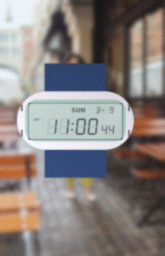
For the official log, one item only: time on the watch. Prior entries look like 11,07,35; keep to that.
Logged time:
11,00,44
